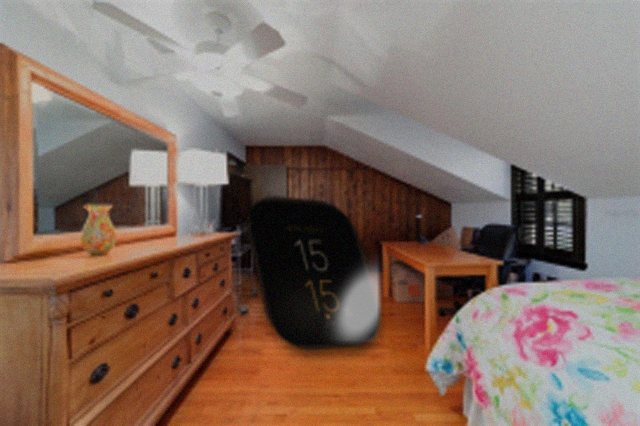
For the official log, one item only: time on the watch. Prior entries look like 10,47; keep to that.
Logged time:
15,15
